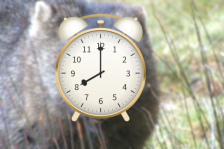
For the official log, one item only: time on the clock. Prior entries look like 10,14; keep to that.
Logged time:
8,00
